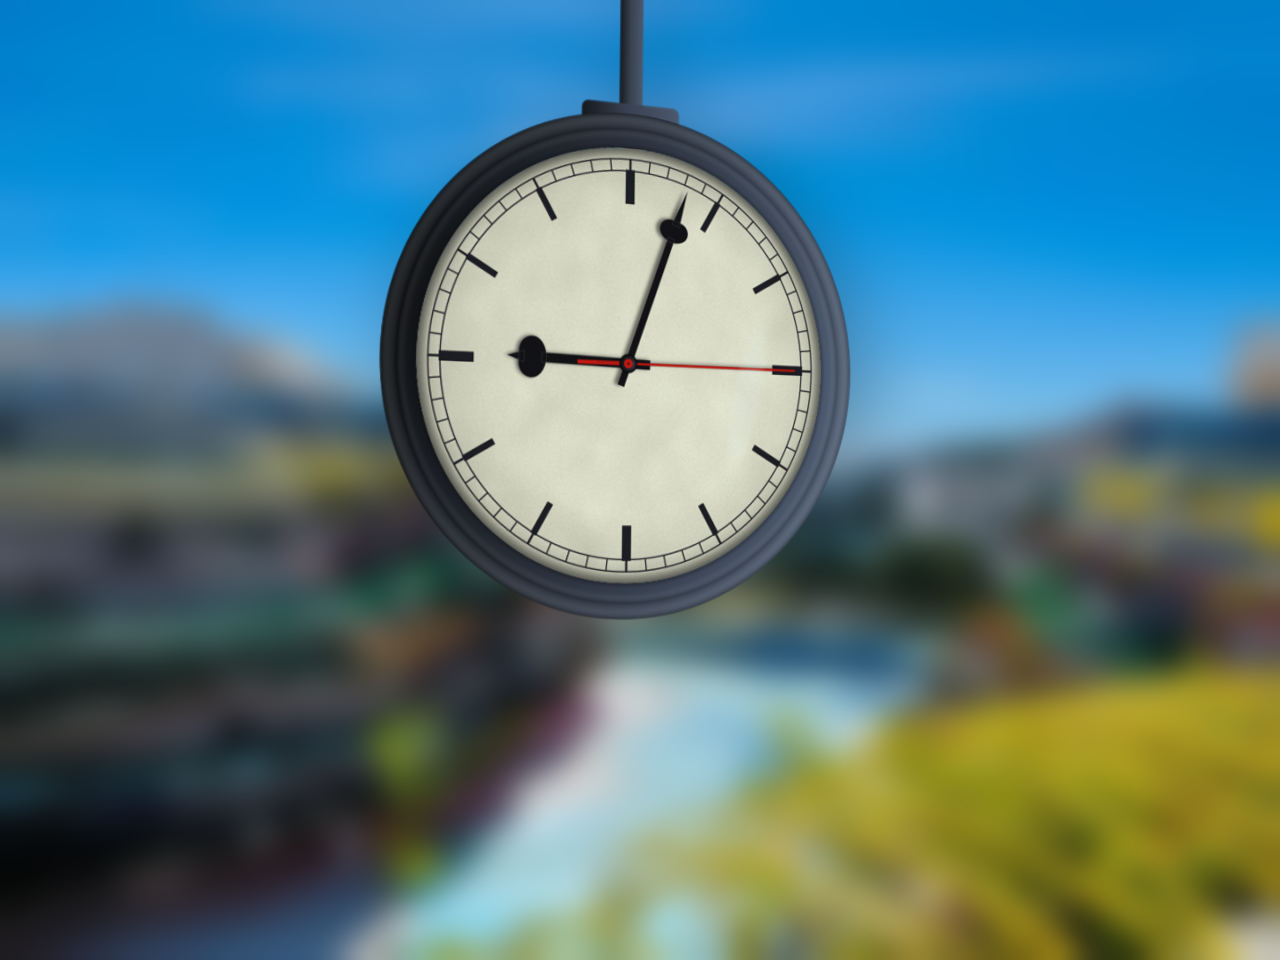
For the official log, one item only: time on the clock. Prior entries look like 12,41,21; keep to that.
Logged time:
9,03,15
